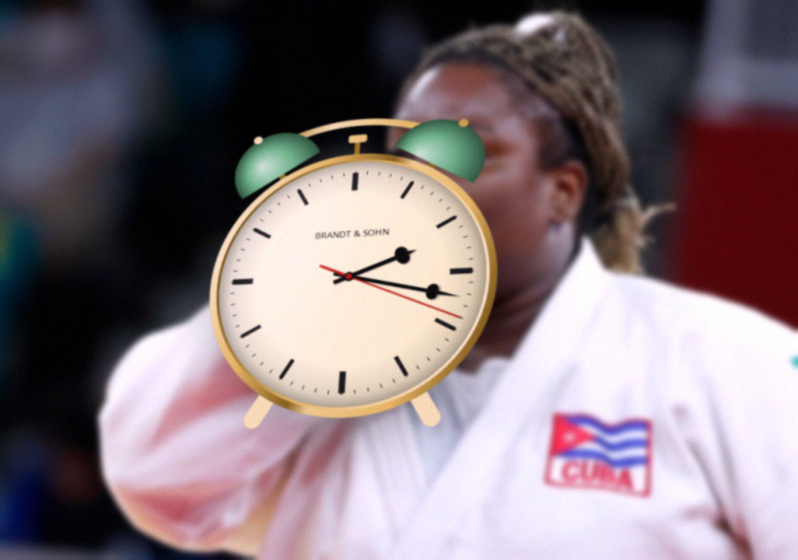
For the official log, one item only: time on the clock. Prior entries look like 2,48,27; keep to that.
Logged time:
2,17,19
